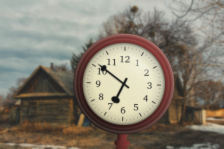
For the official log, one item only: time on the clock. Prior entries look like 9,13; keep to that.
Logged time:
6,51
